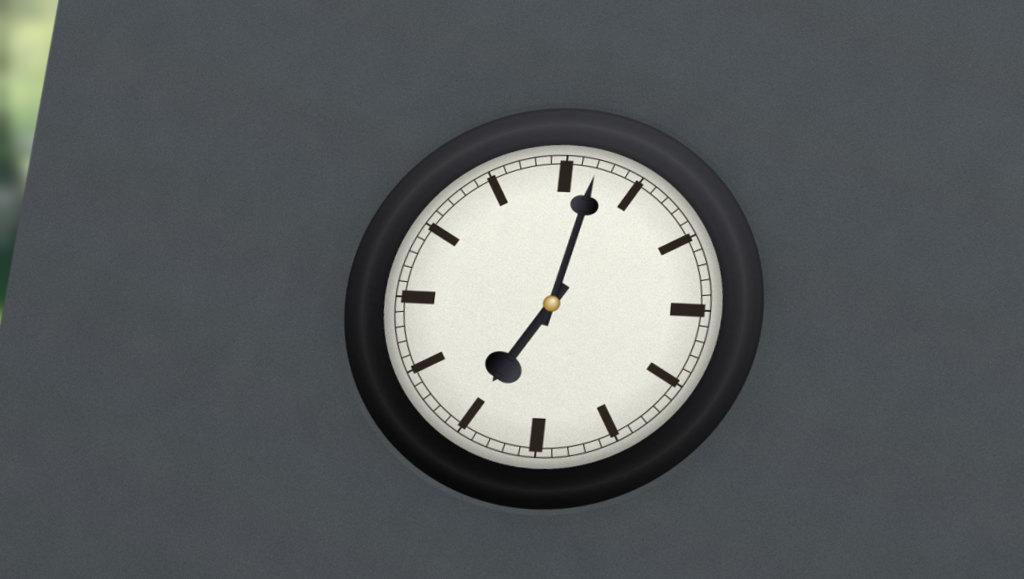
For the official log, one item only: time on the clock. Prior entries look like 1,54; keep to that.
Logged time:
7,02
